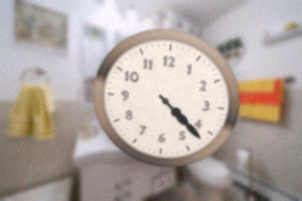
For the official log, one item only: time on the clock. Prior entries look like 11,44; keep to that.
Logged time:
4,22
